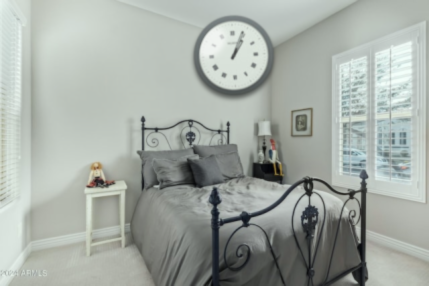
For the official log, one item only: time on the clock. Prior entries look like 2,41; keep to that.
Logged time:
1,04
